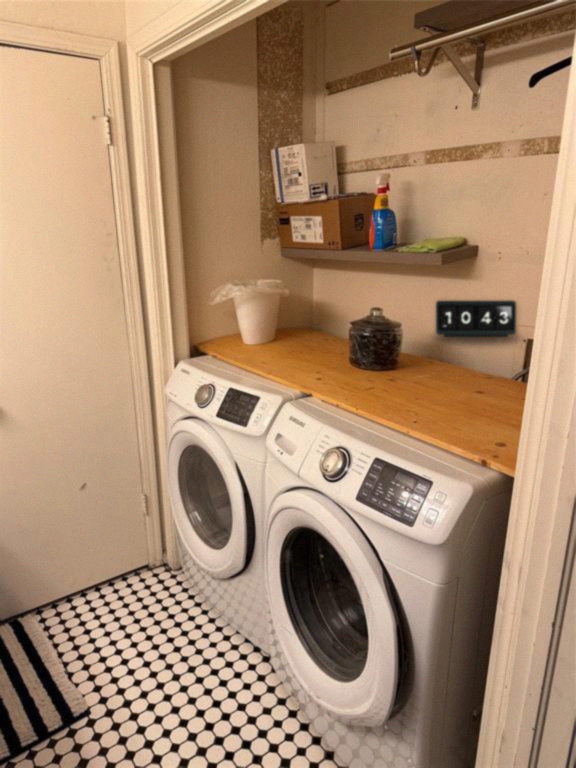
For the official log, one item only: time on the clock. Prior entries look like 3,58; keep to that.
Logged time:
10,43
